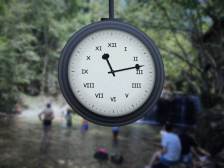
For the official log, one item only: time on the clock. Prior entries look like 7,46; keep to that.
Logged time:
11,13
